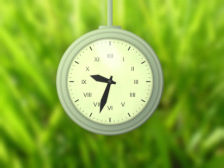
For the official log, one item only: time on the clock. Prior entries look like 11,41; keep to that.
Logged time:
9,33
